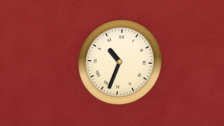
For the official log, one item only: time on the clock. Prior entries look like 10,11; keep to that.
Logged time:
10,33
